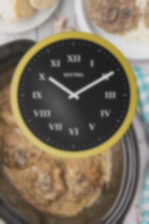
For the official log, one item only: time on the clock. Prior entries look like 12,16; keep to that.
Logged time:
10,10
